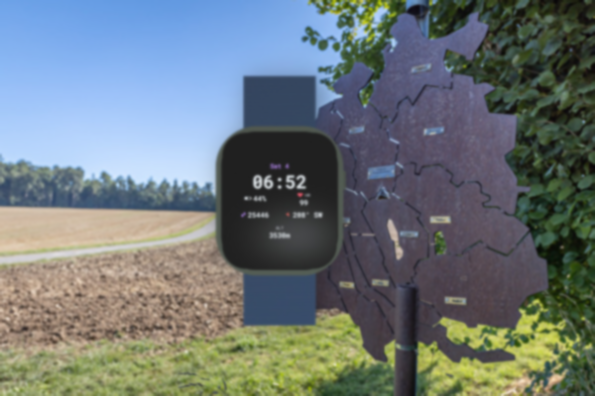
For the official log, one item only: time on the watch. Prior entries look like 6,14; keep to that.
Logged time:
6,52
